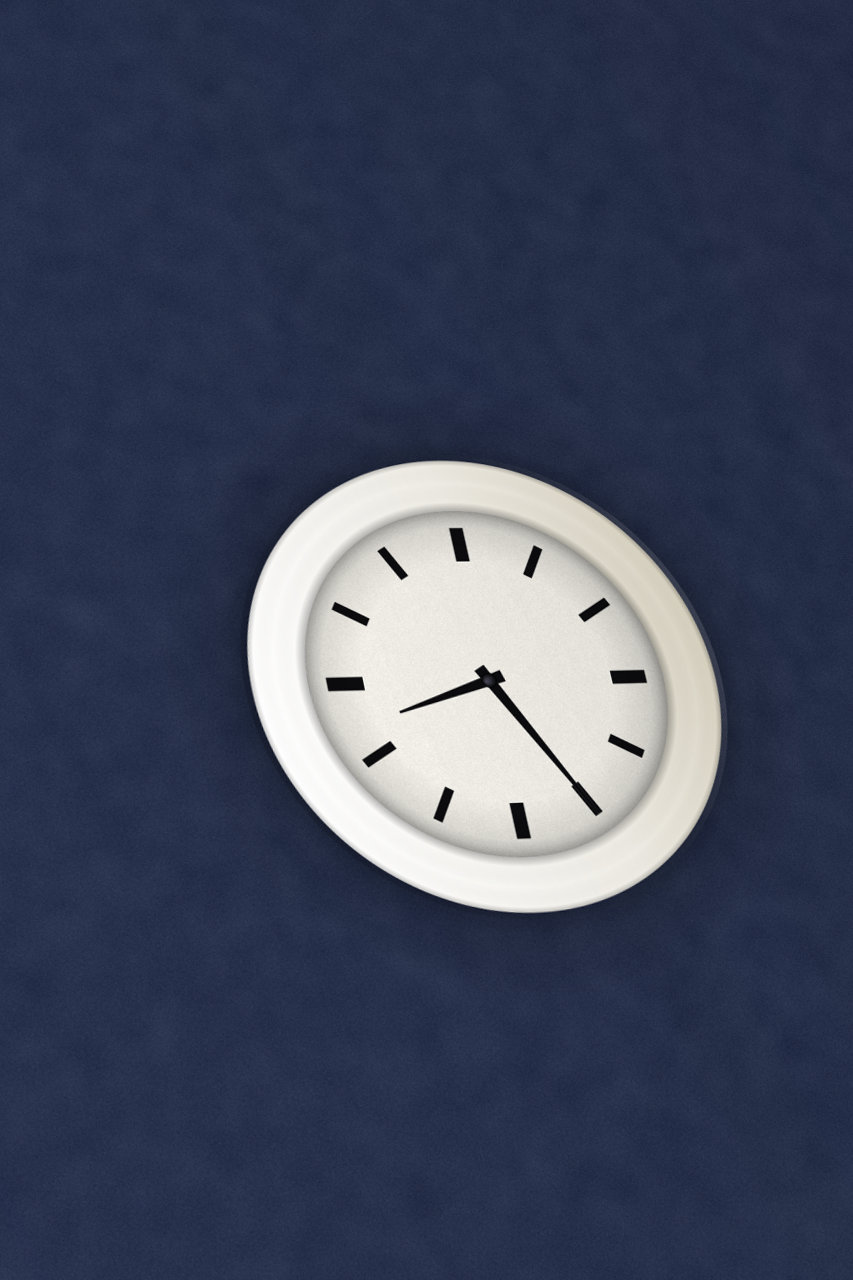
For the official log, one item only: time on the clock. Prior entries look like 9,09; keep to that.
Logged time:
8,25
